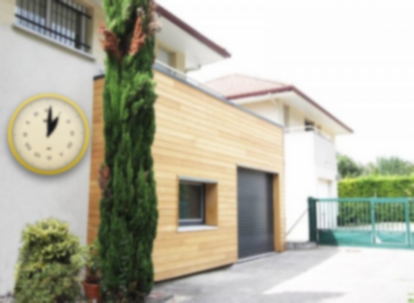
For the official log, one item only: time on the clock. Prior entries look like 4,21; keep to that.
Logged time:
1,01
